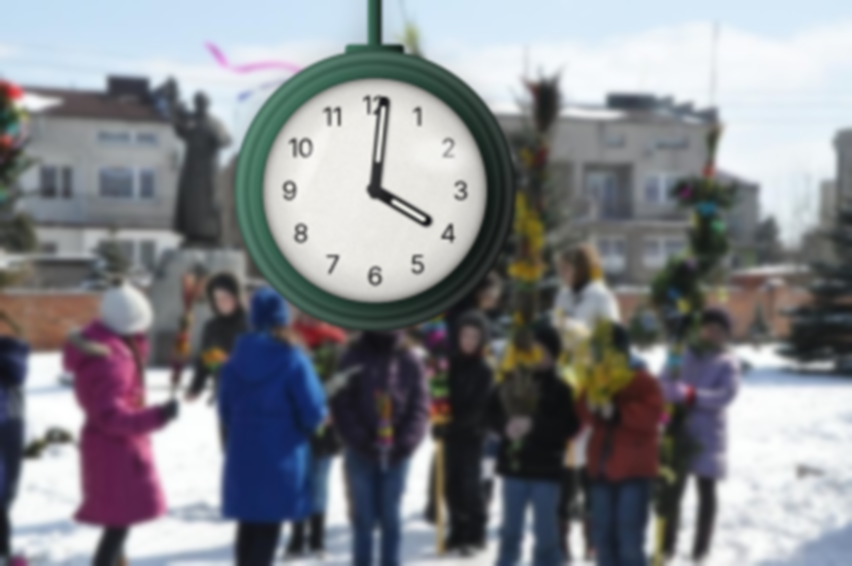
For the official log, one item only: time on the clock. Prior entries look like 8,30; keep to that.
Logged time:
4,01
